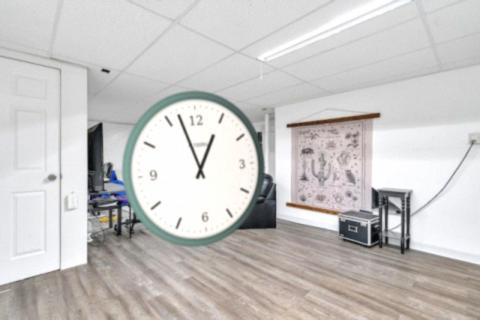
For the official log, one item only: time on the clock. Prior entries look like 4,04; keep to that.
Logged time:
12,57
